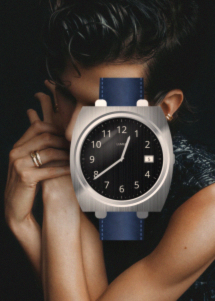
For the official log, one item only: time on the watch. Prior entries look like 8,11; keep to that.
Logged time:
12,39
